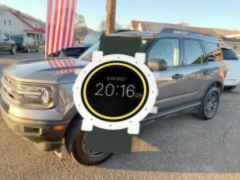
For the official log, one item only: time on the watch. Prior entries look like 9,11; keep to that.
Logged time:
20,16
